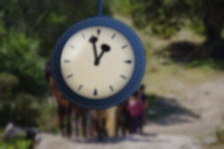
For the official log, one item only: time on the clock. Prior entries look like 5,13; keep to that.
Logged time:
12,58
